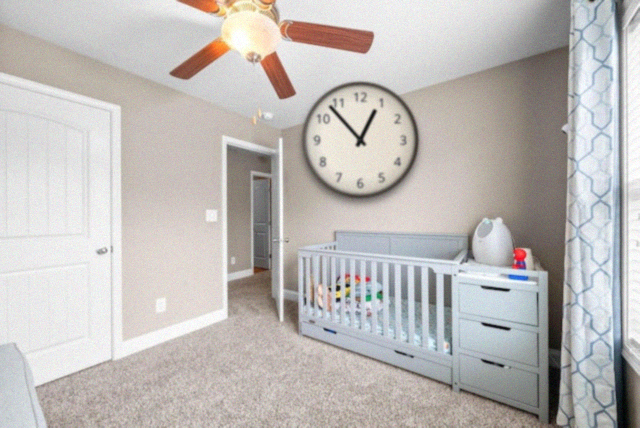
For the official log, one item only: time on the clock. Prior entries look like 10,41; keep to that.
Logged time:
12,53
